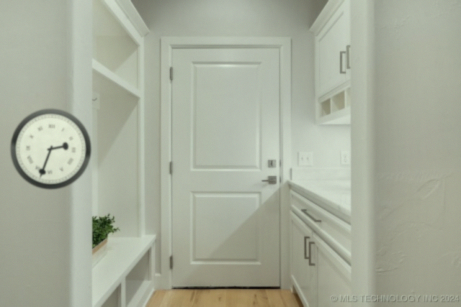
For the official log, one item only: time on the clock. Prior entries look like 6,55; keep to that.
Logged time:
2,33
